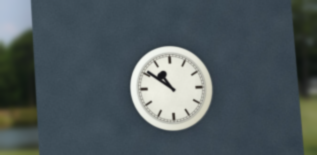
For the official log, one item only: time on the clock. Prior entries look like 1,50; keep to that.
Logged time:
10,51
